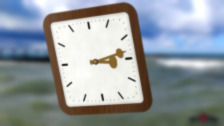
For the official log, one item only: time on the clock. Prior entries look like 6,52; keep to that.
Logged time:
3,13
